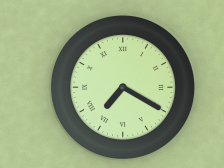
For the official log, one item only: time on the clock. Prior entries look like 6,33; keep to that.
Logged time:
7,20
